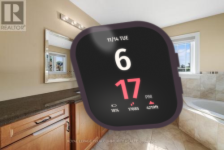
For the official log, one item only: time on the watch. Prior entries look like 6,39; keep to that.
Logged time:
6,17
